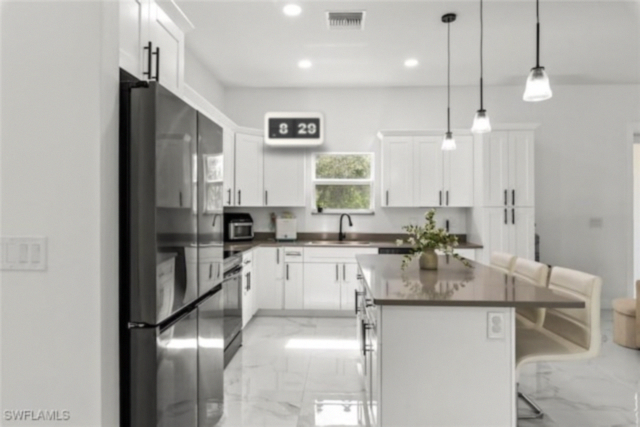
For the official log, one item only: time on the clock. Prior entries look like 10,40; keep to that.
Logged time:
8,29
